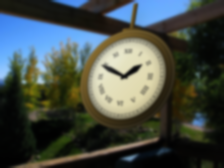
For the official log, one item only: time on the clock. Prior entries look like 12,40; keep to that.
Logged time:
1,49
